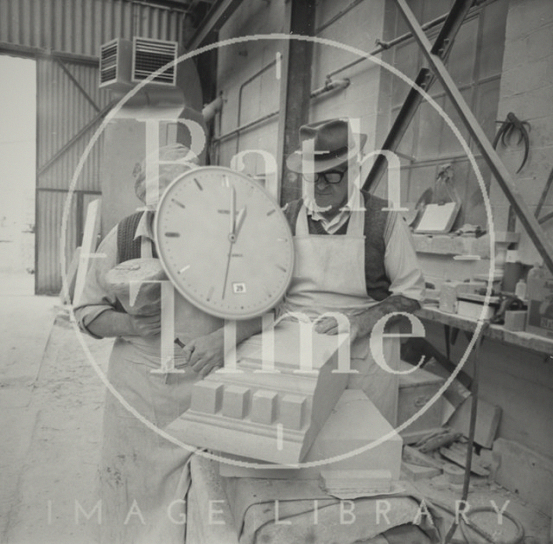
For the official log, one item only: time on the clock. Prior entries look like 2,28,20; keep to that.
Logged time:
1,01,33
